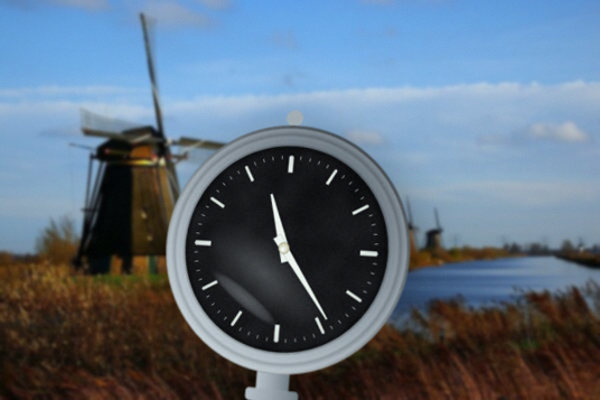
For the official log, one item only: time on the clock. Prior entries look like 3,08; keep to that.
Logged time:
11,24
